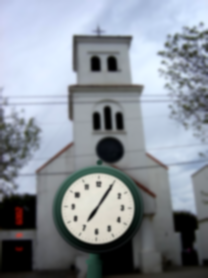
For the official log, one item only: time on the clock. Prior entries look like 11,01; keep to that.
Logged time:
7,05
